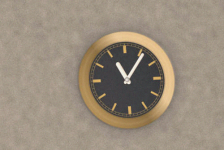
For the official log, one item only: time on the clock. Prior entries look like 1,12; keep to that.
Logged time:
11,06
